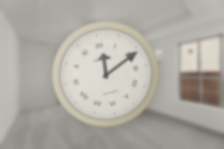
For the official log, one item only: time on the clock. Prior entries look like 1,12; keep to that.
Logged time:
12,11
